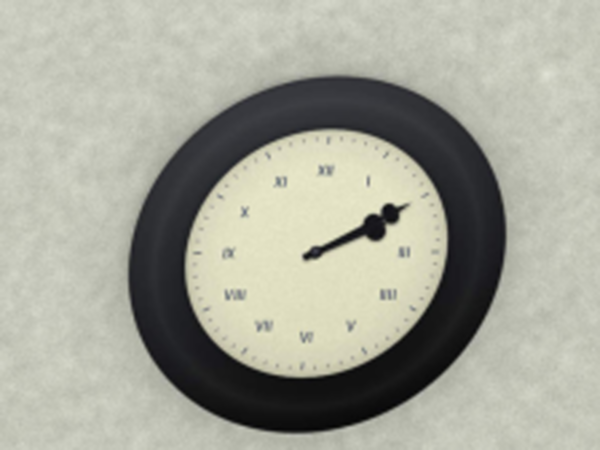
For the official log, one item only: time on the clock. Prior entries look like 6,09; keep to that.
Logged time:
2,10
